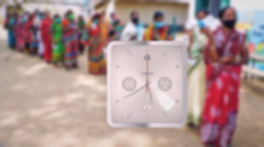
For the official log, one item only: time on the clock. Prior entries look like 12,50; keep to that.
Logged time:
5,40
